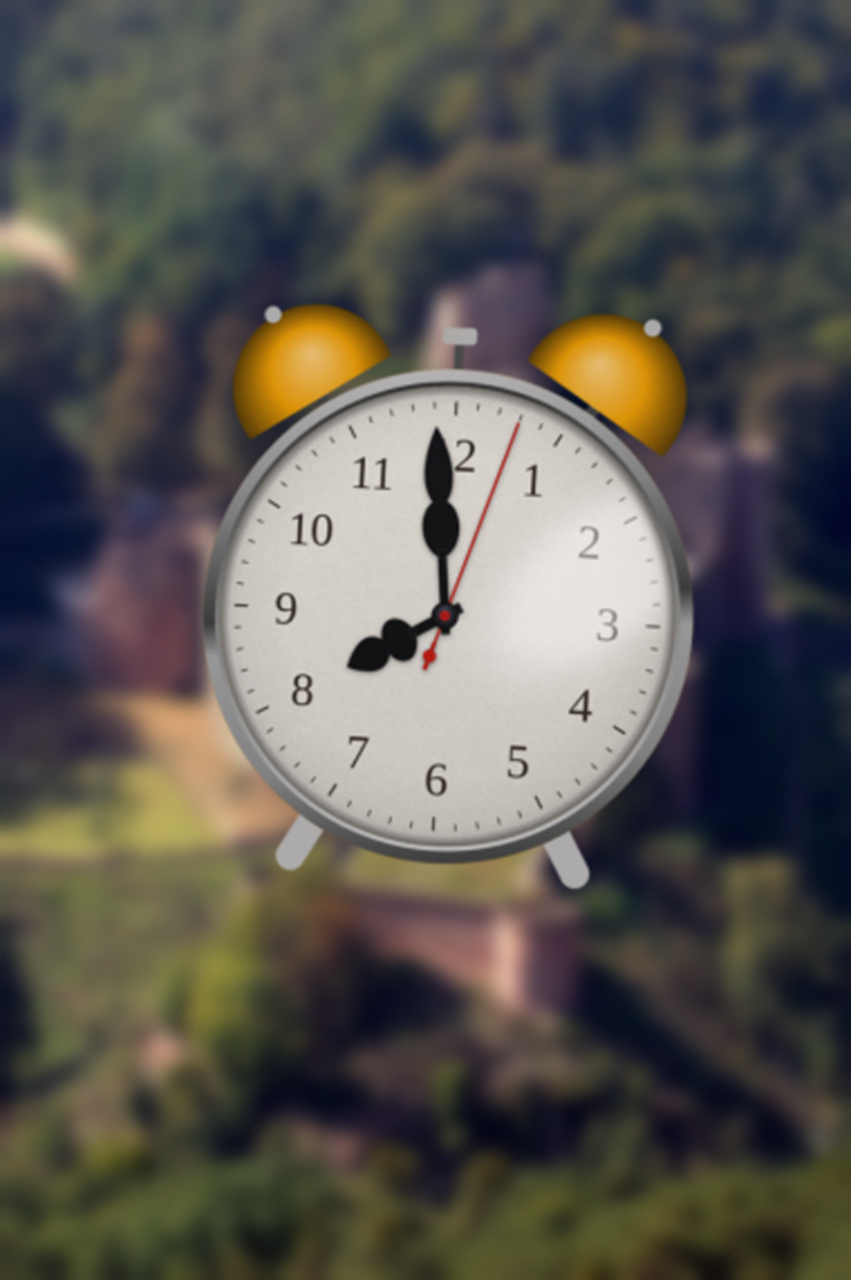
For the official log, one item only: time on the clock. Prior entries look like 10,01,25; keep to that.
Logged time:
7,59,03
